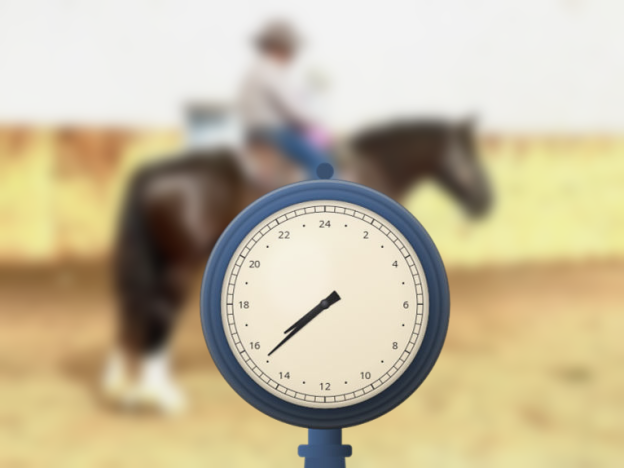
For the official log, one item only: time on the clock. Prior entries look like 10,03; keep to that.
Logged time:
15,38
